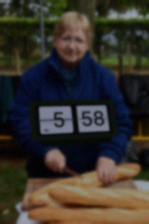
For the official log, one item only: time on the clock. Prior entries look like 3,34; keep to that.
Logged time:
5,58
